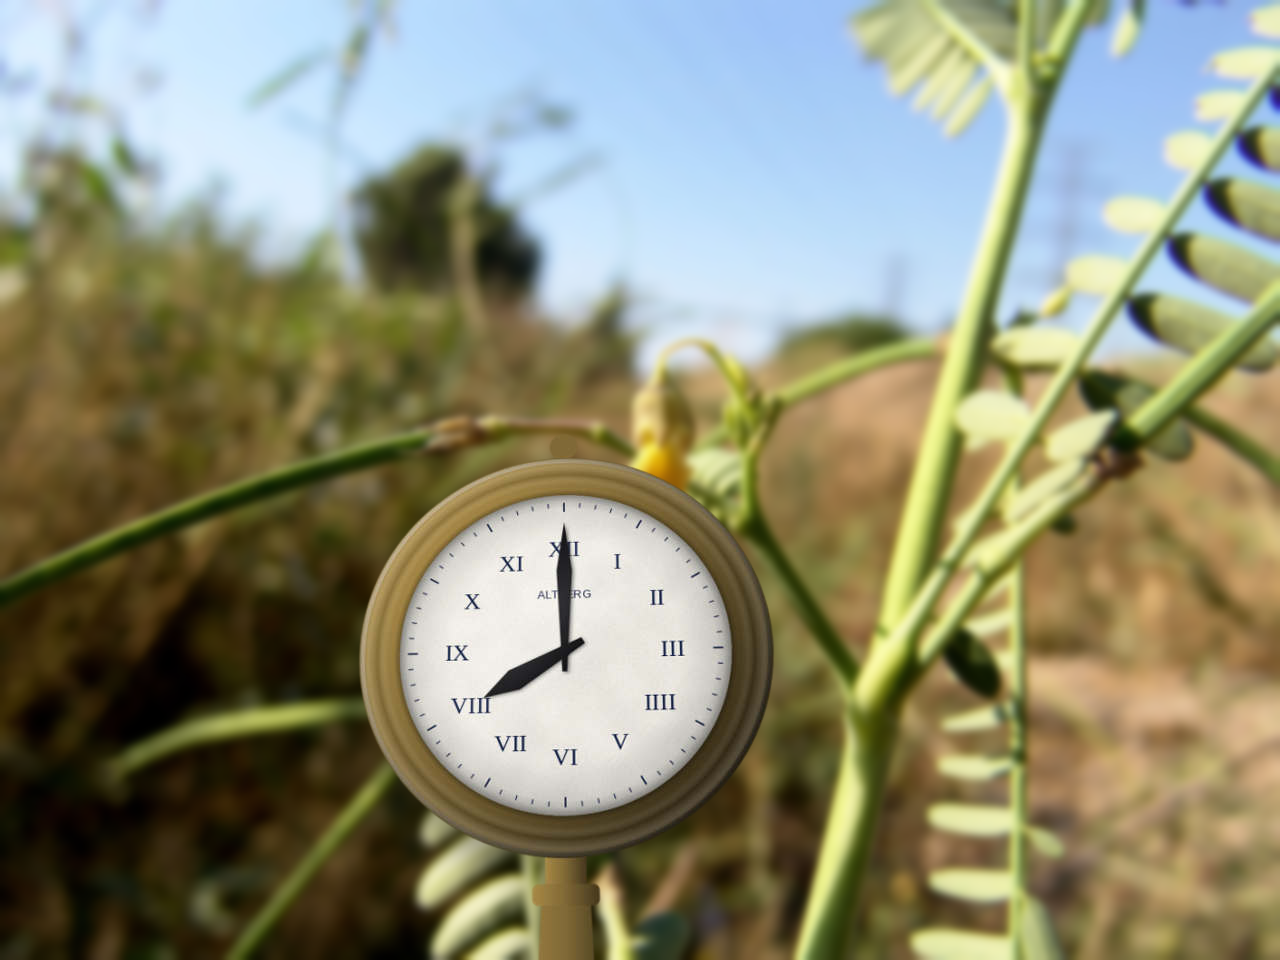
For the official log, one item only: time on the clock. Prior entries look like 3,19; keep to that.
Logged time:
8,00
